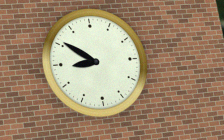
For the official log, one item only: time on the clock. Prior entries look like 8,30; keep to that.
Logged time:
8,51
